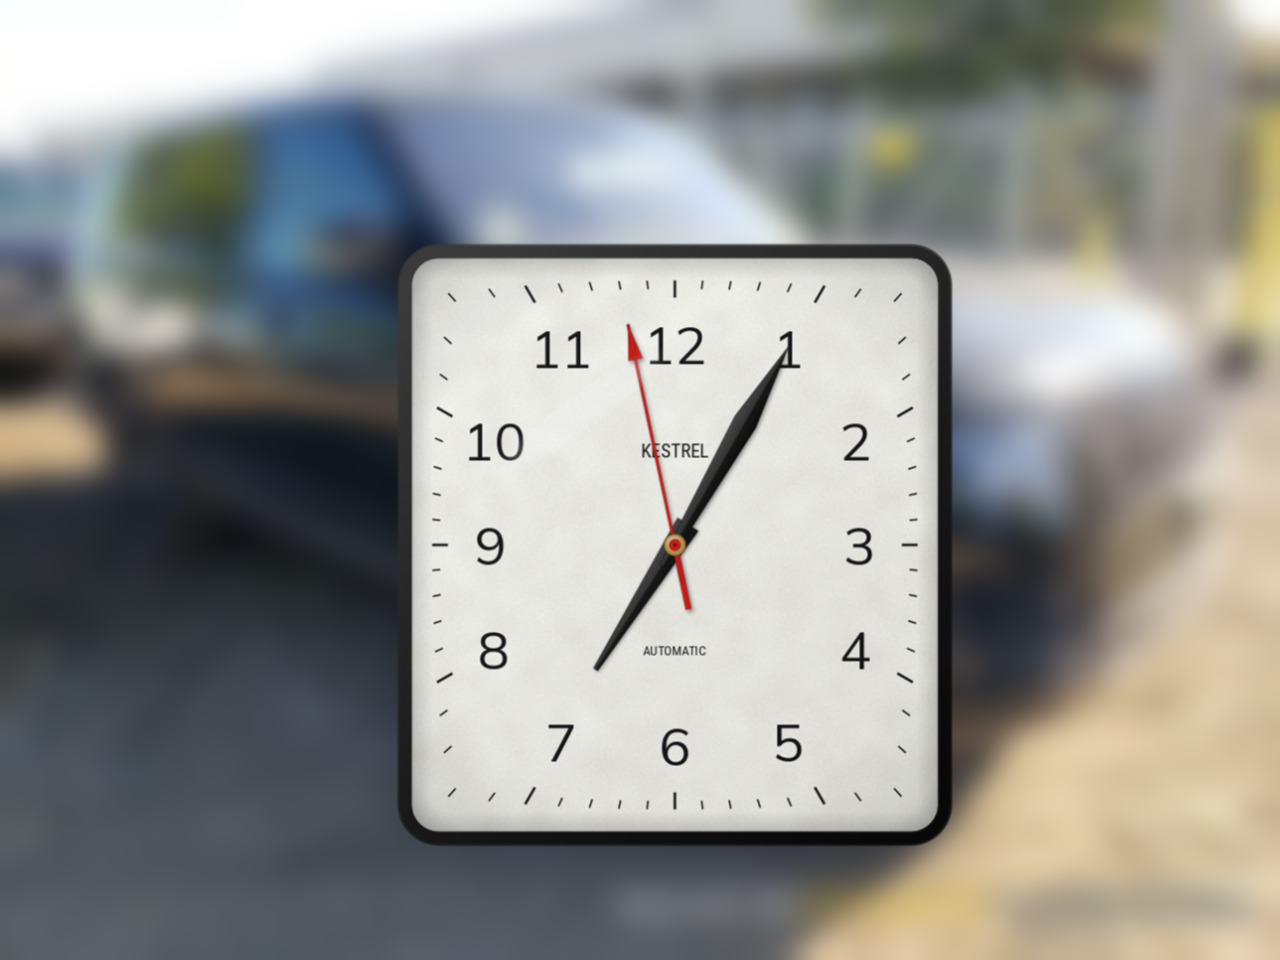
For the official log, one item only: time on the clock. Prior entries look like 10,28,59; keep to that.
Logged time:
7,04,58
